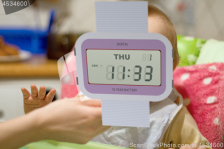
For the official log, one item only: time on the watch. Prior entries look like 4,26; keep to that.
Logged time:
11,33
